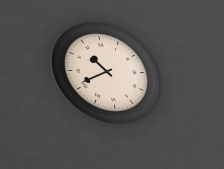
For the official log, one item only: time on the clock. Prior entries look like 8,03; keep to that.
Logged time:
10,41
